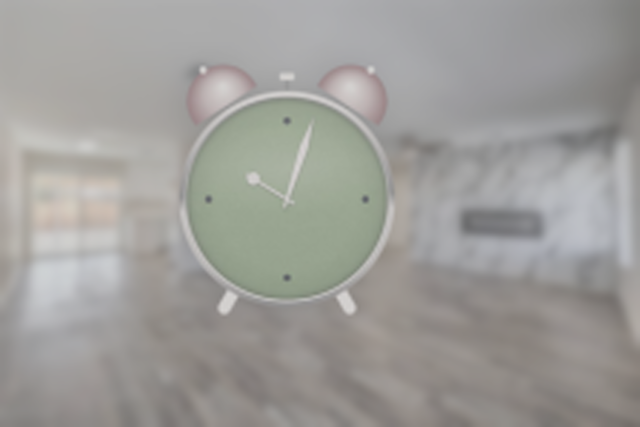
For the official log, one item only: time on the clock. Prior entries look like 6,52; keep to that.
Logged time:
10,03
